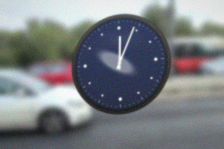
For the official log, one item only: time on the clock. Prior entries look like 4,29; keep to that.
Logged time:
12,04
